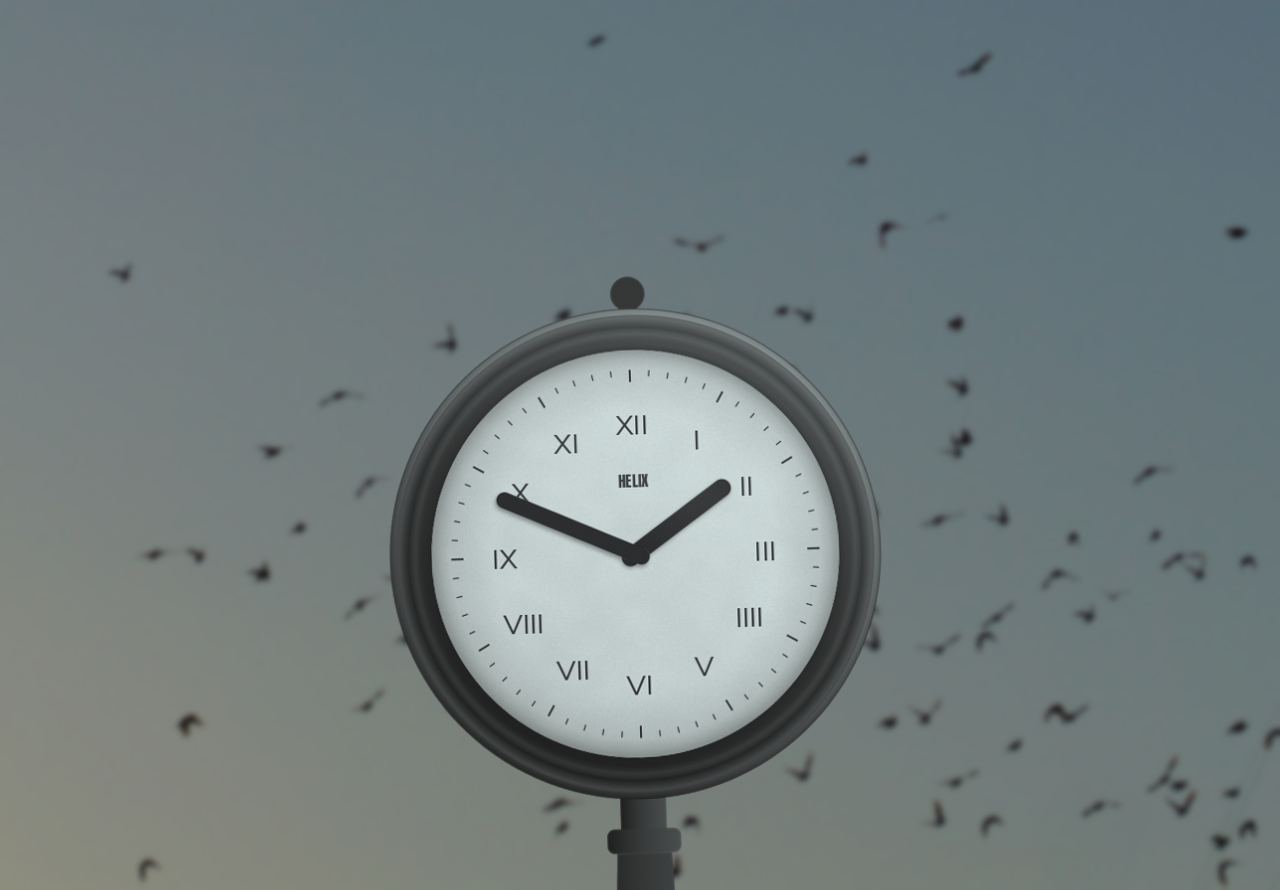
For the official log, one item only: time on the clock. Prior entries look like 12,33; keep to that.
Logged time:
1,49
